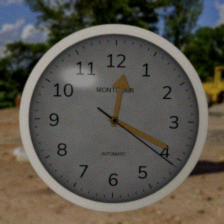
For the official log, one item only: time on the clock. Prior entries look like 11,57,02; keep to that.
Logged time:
12,19,21
